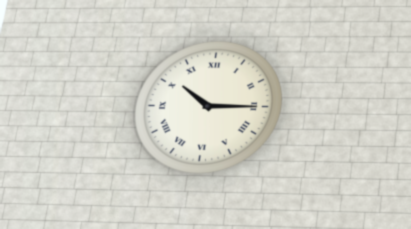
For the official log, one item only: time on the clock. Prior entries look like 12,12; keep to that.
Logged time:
10,15
